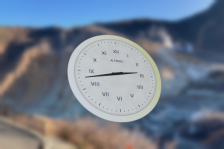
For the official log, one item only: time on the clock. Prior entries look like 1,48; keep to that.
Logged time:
2,43
